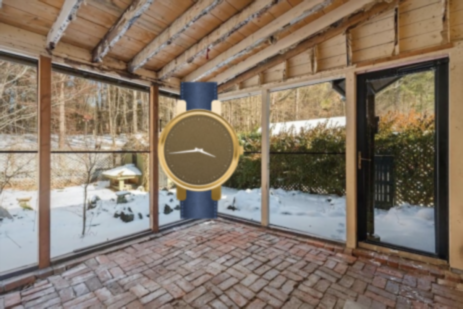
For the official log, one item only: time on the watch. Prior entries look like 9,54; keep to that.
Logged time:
3,44
